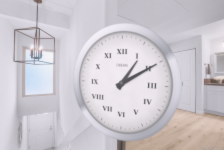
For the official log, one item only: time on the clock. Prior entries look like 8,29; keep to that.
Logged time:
1,10
